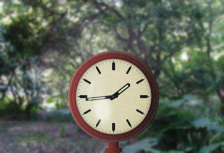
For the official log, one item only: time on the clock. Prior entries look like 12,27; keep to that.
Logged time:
1,44
